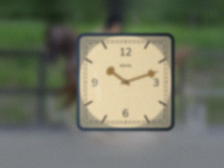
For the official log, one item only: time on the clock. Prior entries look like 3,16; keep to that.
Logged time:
10,12
